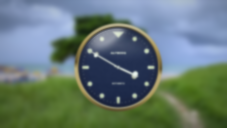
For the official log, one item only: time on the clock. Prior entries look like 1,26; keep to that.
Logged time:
3,50
